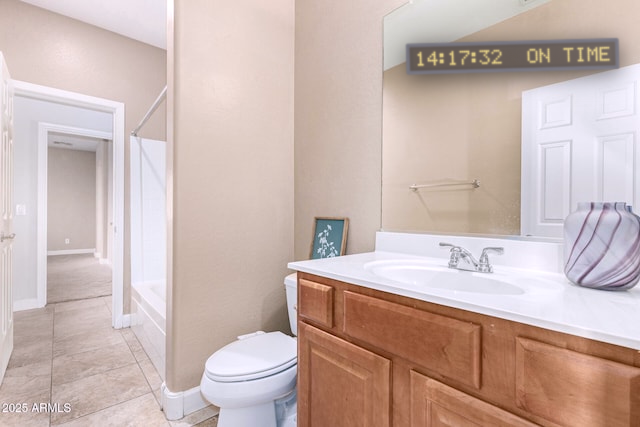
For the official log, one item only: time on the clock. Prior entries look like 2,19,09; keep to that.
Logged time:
14,17,32
